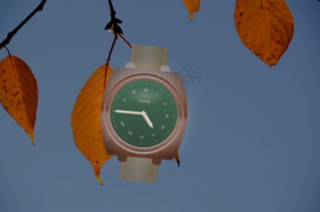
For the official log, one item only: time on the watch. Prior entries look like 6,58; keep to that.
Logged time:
4,45
